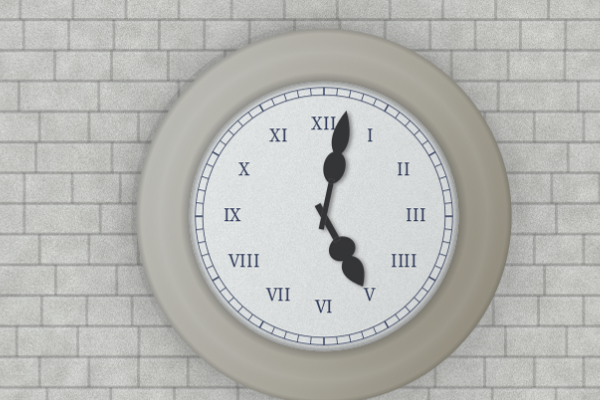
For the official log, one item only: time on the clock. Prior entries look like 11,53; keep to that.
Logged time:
5,02
